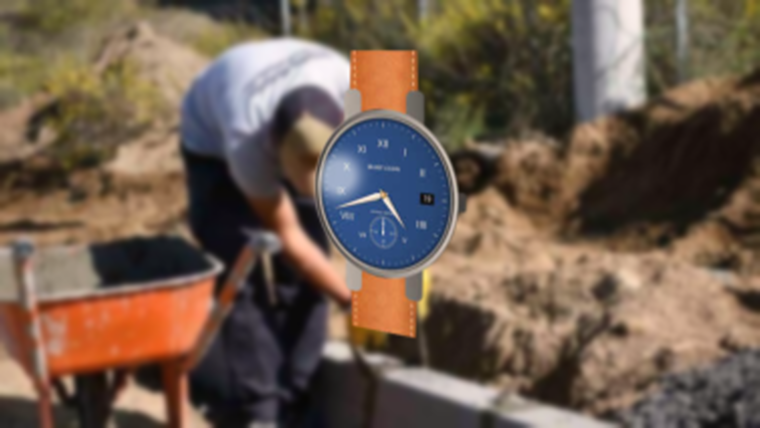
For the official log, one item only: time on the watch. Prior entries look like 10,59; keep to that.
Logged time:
4,42
